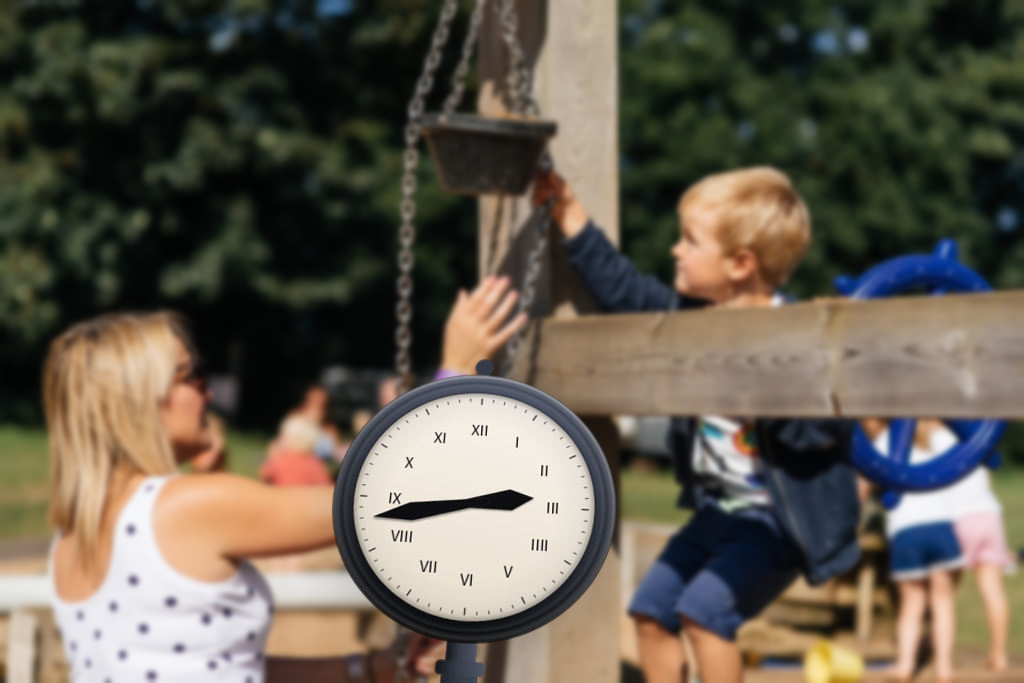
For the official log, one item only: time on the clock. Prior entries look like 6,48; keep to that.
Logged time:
2,43
